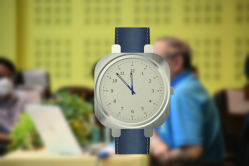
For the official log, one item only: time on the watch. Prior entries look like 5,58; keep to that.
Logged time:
11,53
